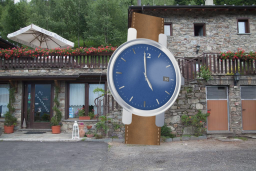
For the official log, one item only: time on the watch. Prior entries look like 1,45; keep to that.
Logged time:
4,59
